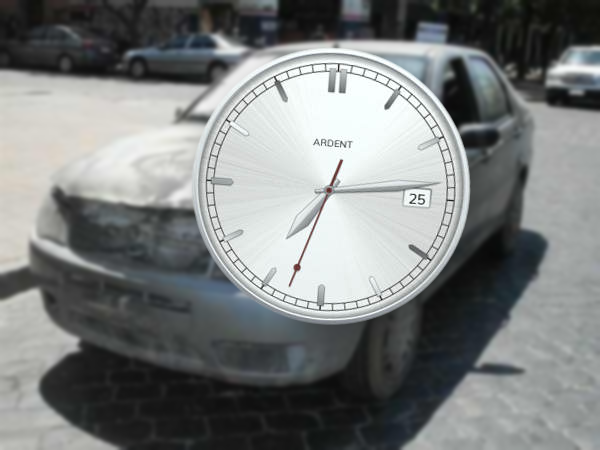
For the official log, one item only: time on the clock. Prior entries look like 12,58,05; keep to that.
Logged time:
7,13,33
